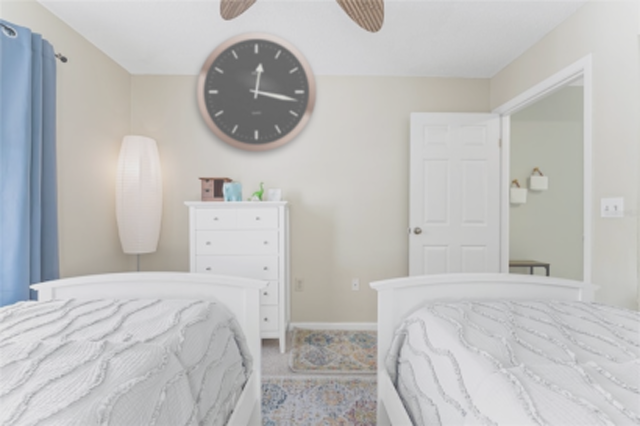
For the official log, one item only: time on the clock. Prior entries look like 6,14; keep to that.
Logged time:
12,17
